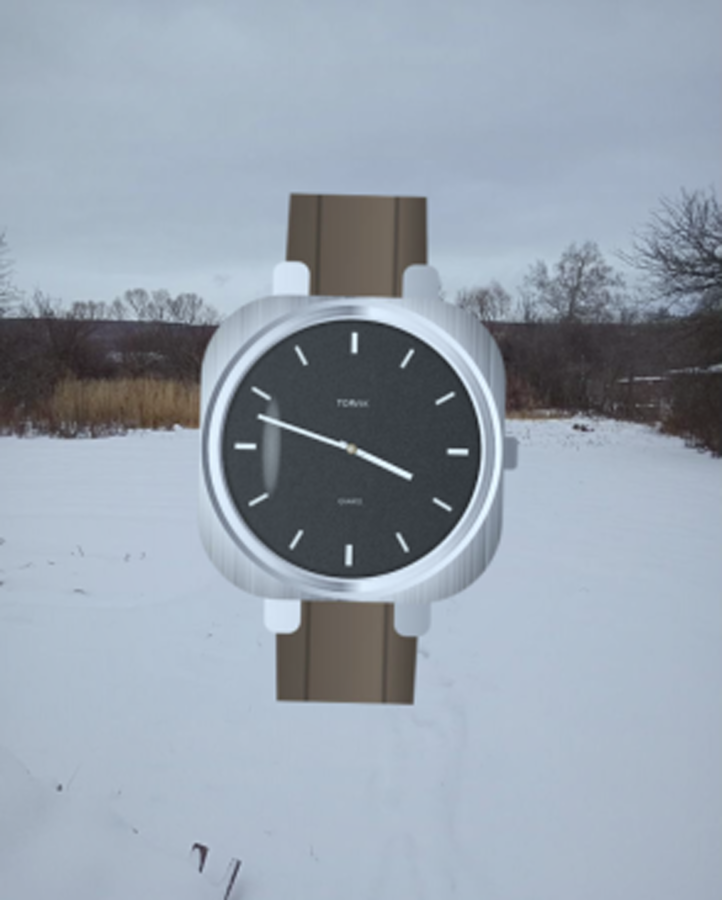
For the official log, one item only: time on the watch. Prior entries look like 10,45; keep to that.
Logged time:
3,48
